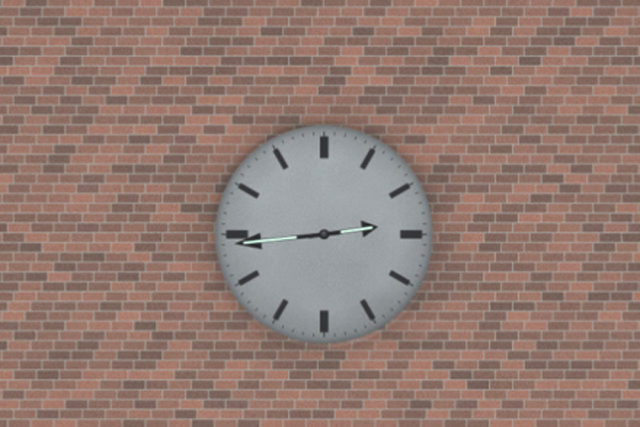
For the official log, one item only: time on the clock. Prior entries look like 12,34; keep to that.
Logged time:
2,44
